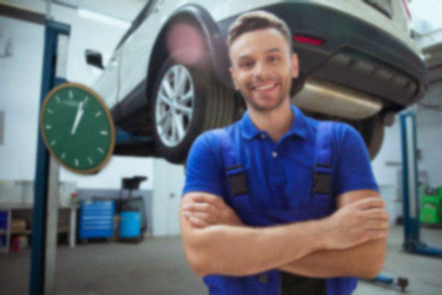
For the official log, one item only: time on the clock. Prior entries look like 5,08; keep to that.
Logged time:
1,04
